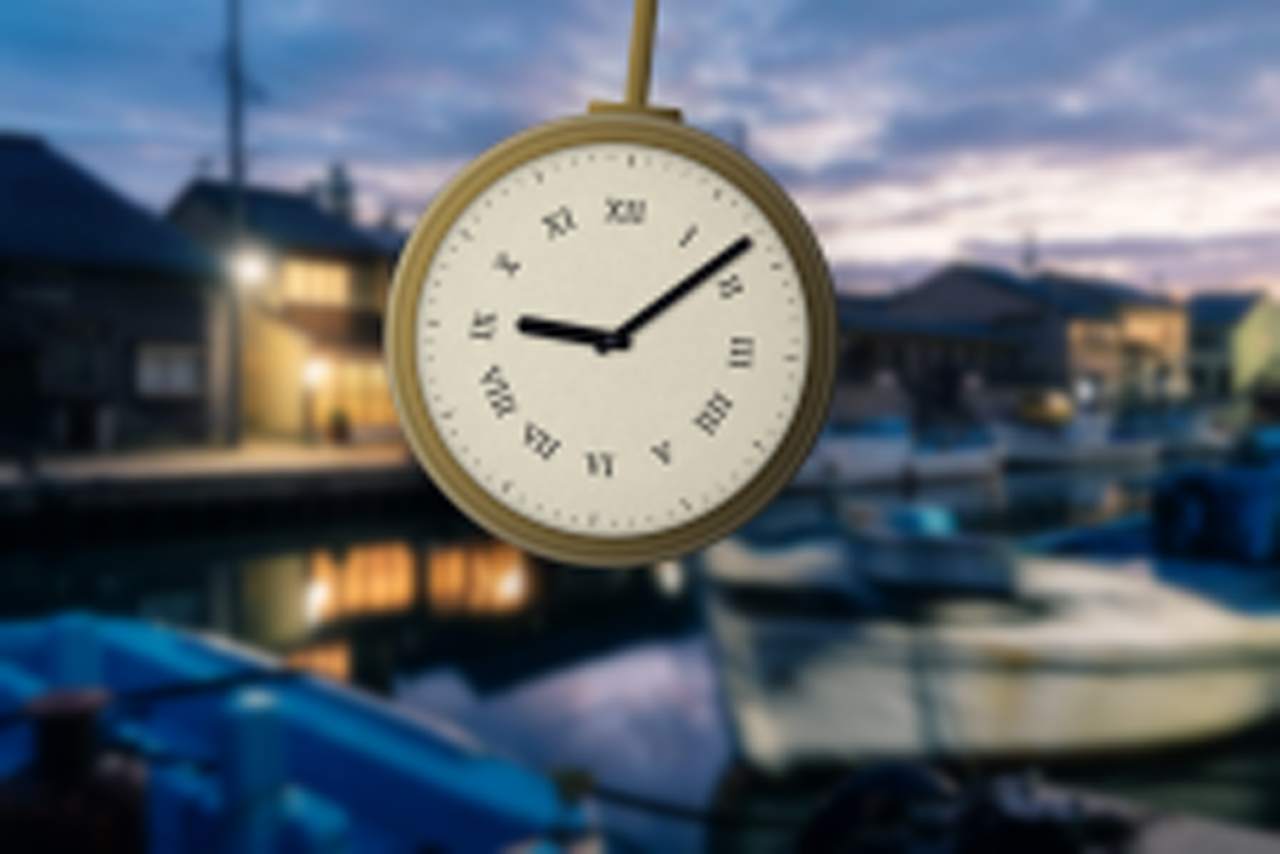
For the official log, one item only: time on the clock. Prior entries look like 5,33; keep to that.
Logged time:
9,08
